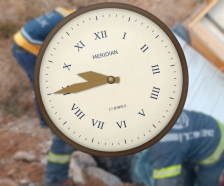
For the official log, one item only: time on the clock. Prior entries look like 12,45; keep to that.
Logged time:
9,45
